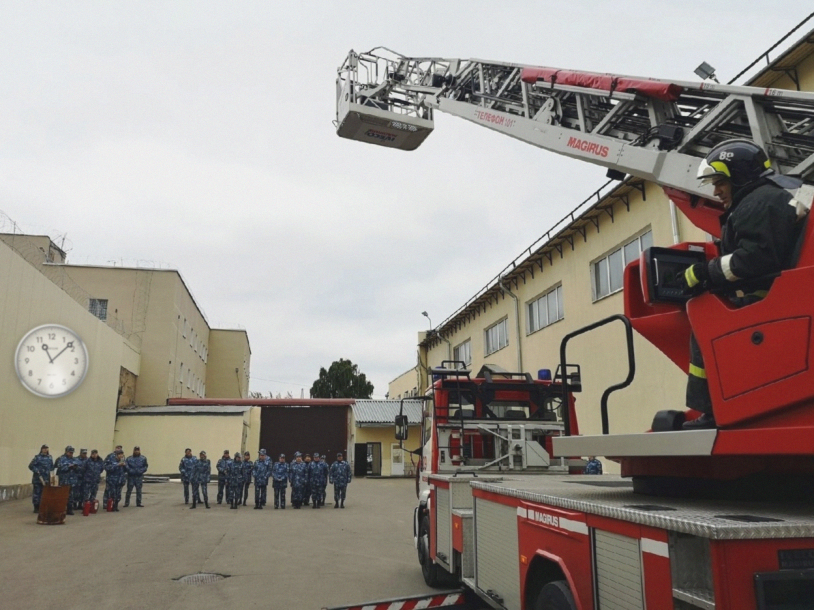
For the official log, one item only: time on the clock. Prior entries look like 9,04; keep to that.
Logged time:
11,08
